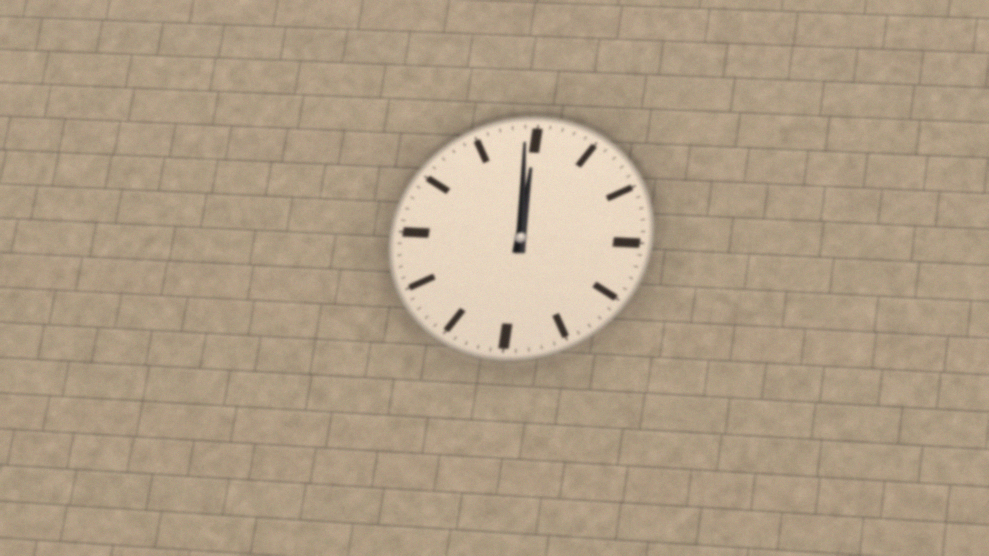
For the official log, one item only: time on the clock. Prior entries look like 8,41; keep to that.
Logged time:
11,59
